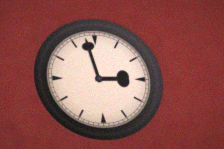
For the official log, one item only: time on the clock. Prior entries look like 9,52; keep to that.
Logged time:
2,58
